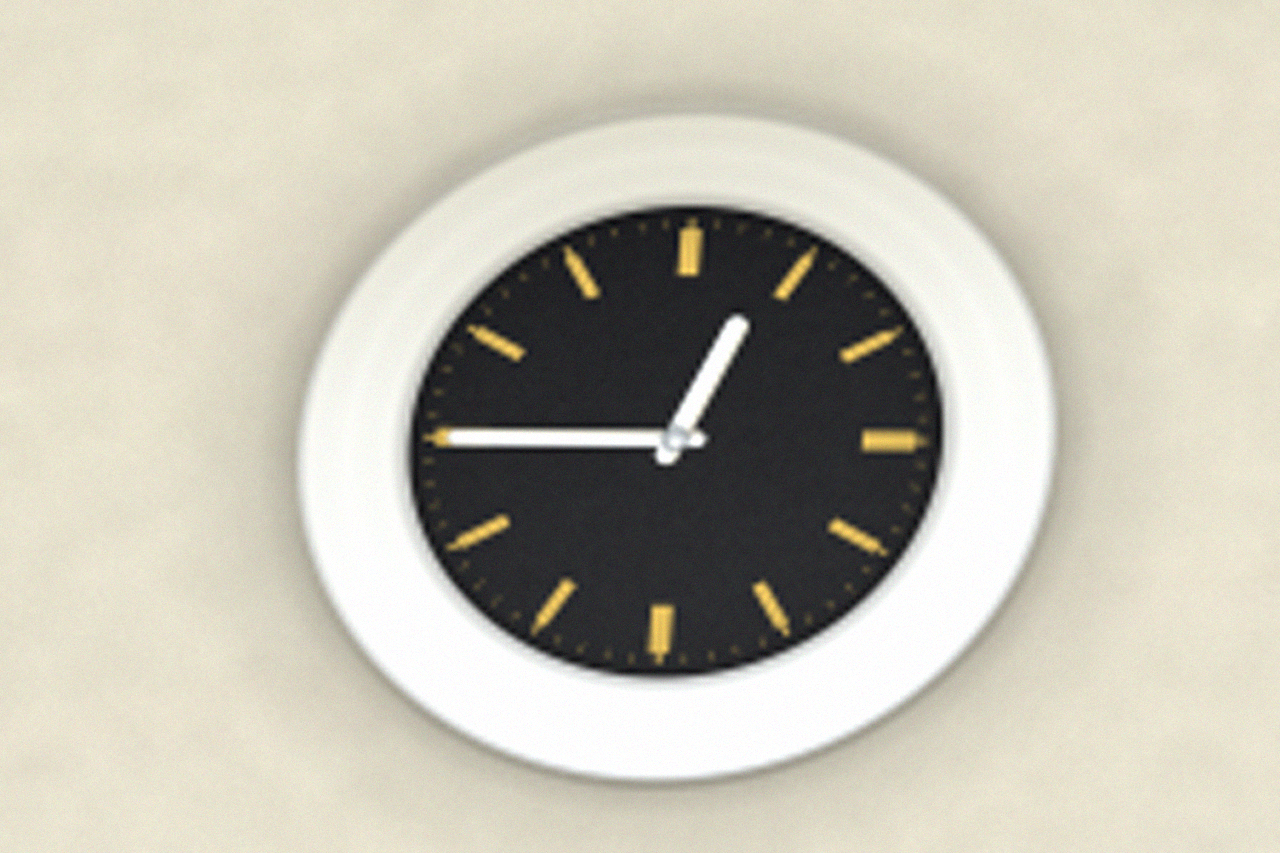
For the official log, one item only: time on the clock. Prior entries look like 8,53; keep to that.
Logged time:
12,45
